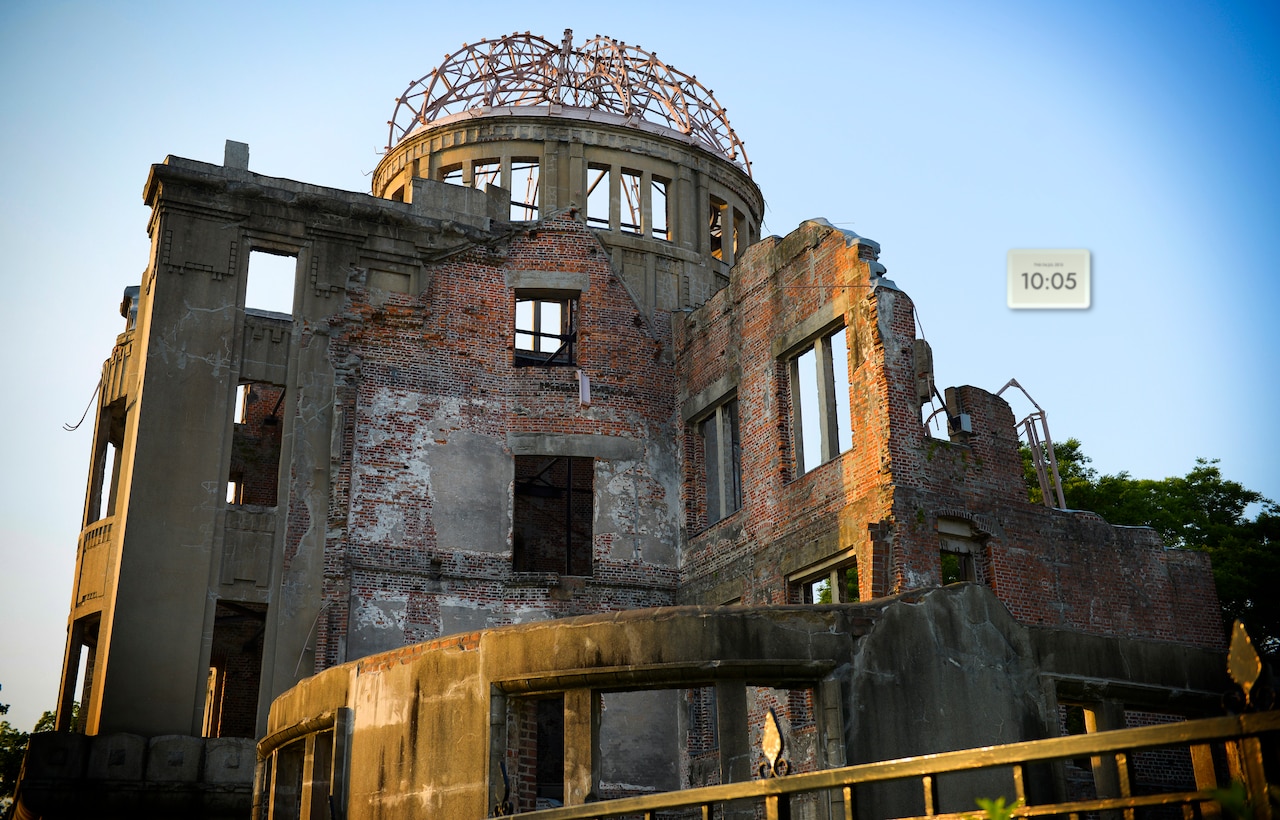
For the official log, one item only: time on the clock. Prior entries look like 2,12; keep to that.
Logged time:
10,05
